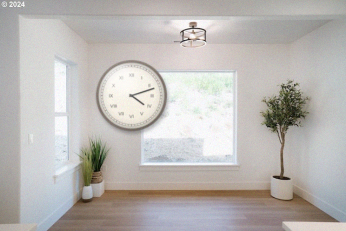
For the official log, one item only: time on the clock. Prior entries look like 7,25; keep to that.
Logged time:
4,12
